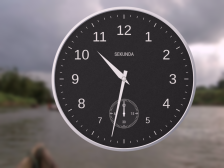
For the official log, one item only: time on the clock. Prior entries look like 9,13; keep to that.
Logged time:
10,32
